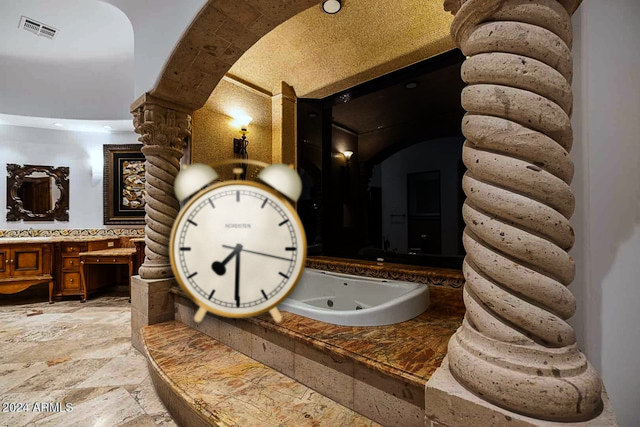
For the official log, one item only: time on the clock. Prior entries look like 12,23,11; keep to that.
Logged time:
7,30,17
